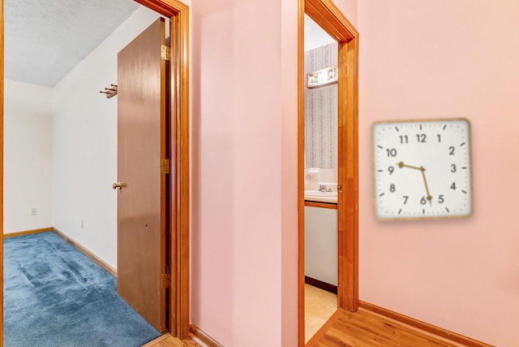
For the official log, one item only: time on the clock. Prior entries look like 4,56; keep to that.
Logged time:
9,28
